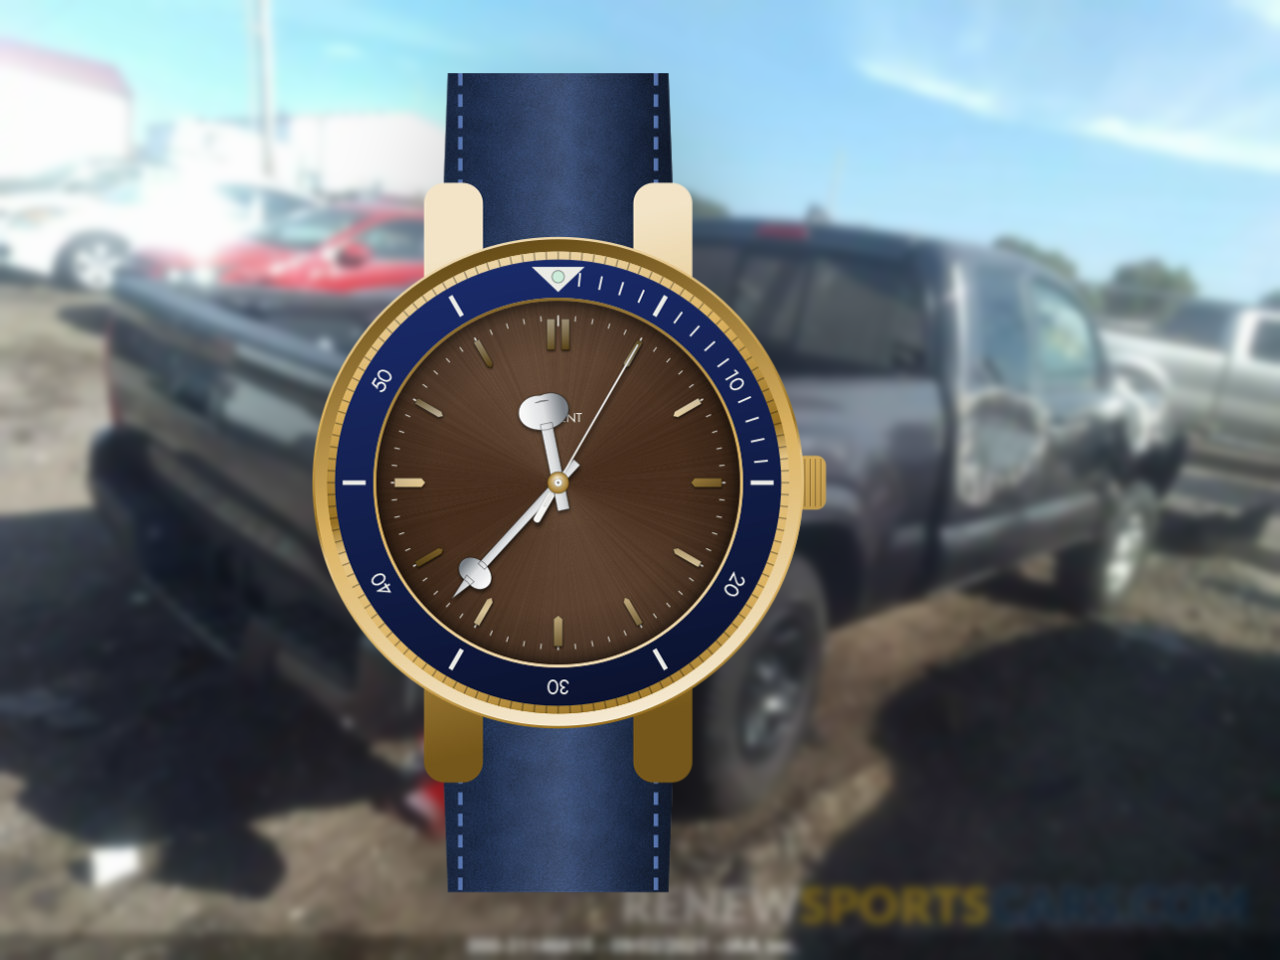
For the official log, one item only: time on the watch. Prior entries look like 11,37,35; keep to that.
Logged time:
11,37,05
